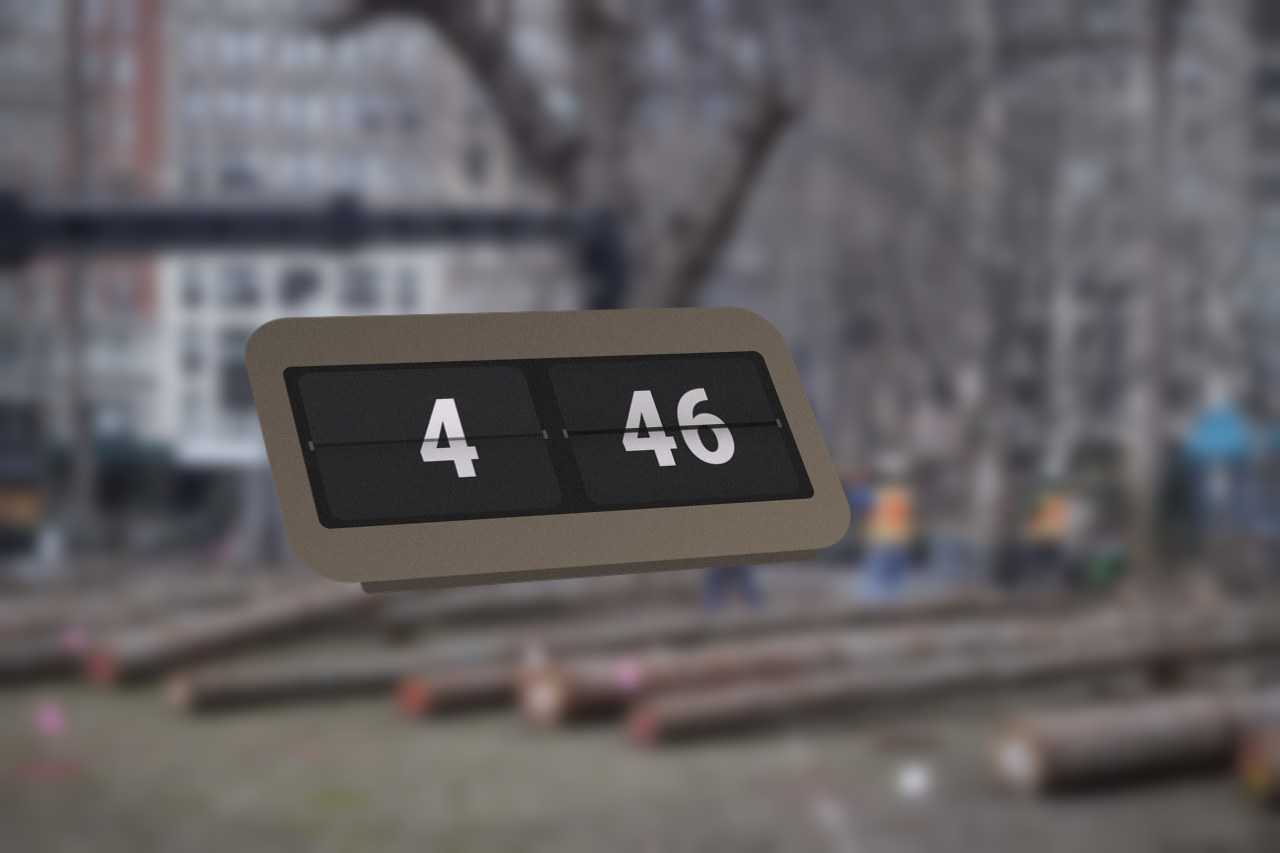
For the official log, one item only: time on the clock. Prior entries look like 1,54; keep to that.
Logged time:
4,46
